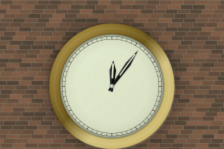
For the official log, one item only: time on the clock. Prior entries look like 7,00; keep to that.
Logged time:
12,06
